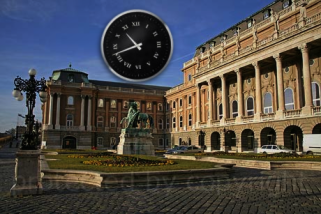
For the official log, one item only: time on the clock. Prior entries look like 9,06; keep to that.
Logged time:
10,42
